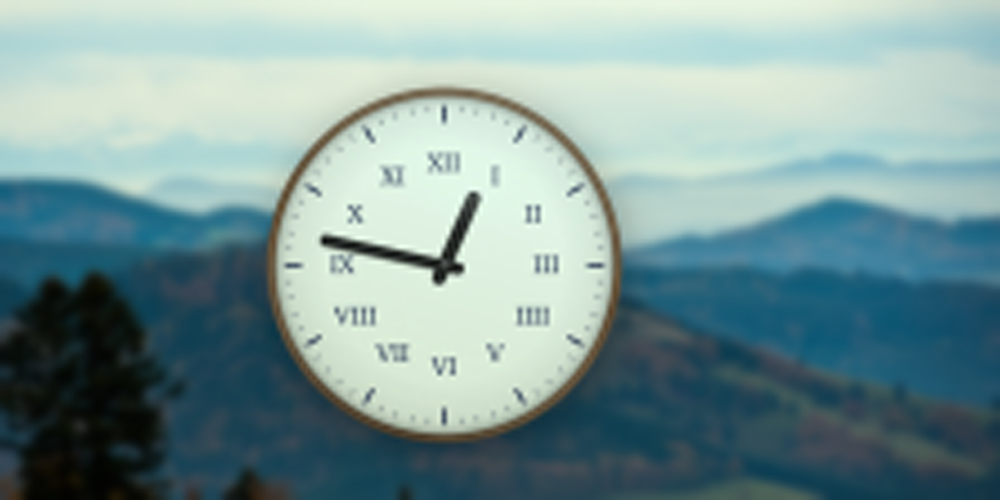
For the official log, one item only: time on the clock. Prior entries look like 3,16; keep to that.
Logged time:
12,47
